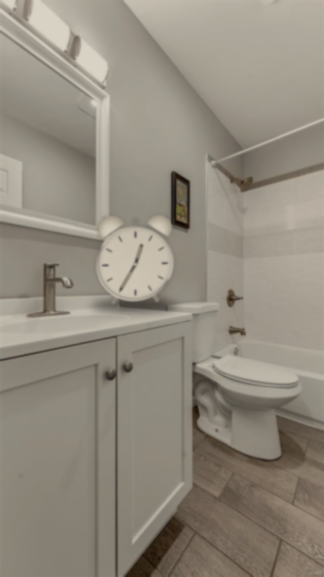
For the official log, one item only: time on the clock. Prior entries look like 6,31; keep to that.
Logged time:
12,35
